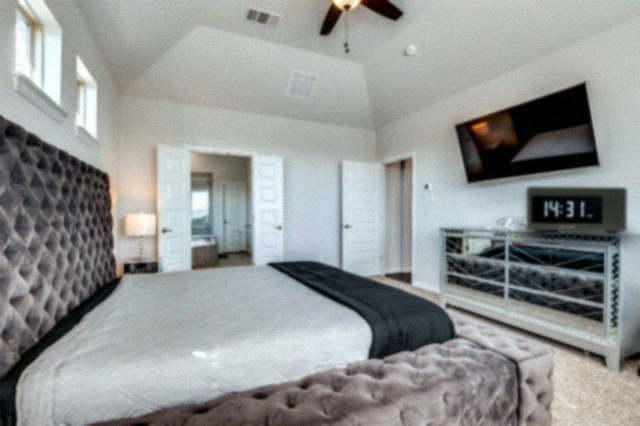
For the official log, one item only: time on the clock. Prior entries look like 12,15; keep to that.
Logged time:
14,31
